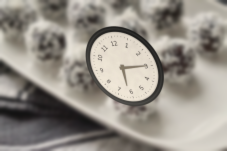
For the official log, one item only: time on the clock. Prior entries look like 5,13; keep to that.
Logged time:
6,15
